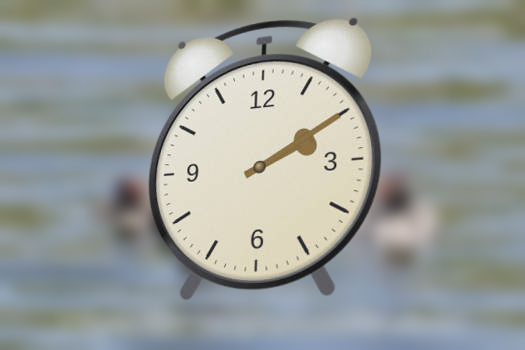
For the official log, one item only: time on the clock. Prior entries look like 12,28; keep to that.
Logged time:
2,10
